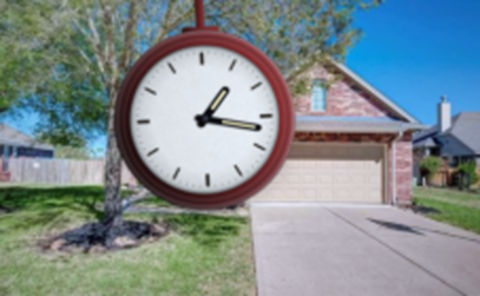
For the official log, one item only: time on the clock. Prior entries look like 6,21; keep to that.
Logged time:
1,17
